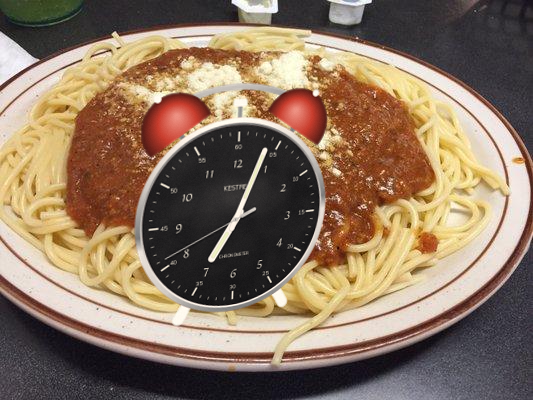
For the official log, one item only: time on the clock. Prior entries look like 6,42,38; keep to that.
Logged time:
7,03,41
